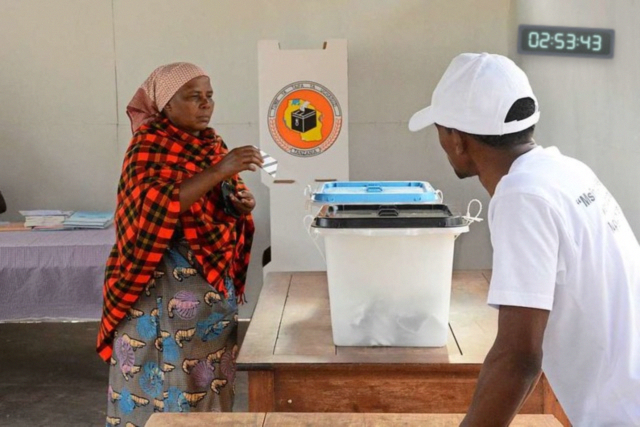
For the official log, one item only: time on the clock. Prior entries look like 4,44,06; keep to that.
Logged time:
2,53,43
